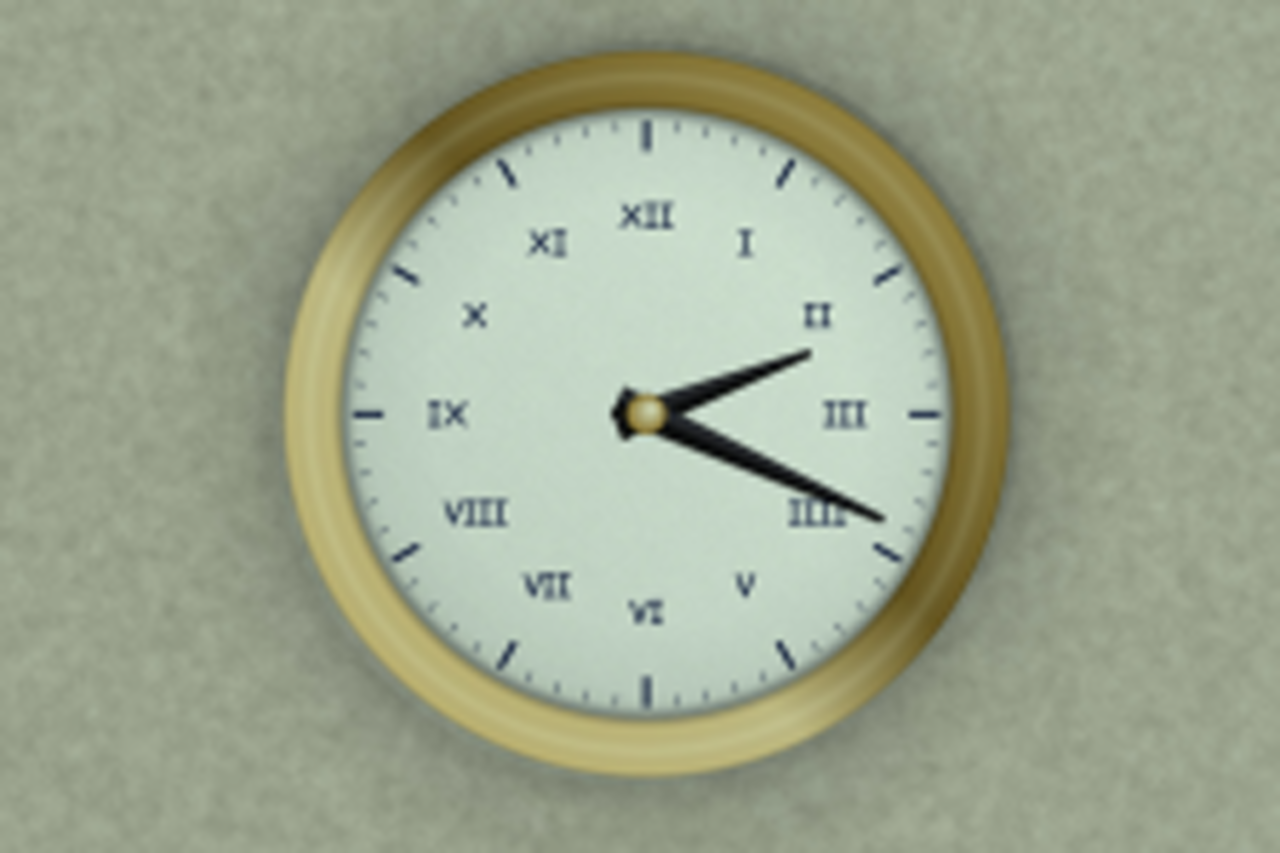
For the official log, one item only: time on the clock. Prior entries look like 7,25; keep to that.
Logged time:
2,19
